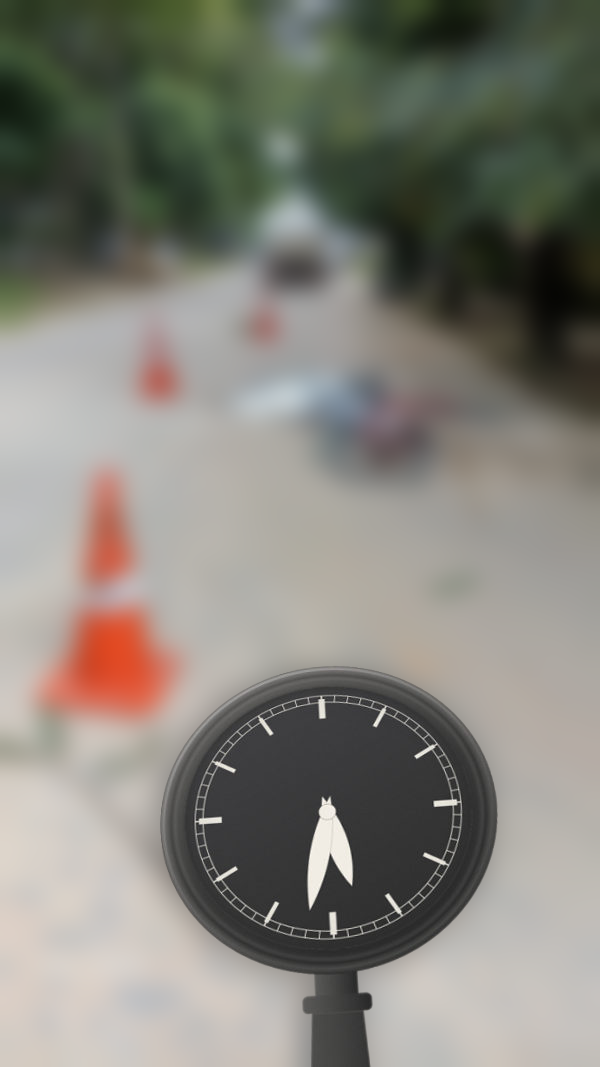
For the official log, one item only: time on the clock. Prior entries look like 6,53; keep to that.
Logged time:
5,32
